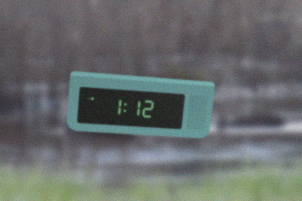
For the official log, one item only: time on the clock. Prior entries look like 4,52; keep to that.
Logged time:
1,12
